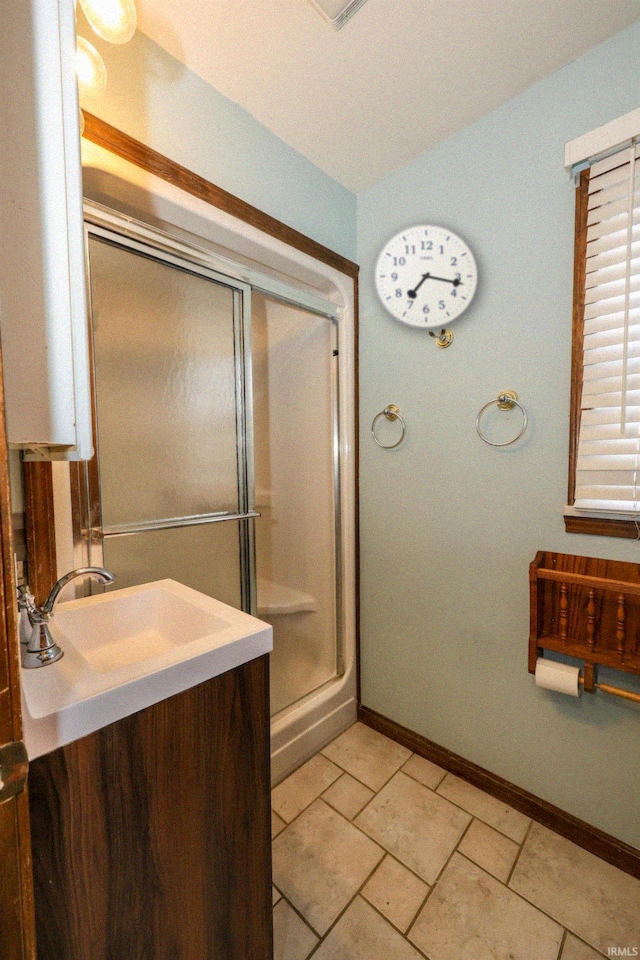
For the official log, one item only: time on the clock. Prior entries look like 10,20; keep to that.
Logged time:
7,17
